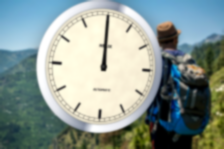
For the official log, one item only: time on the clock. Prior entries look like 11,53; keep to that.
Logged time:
12,00
